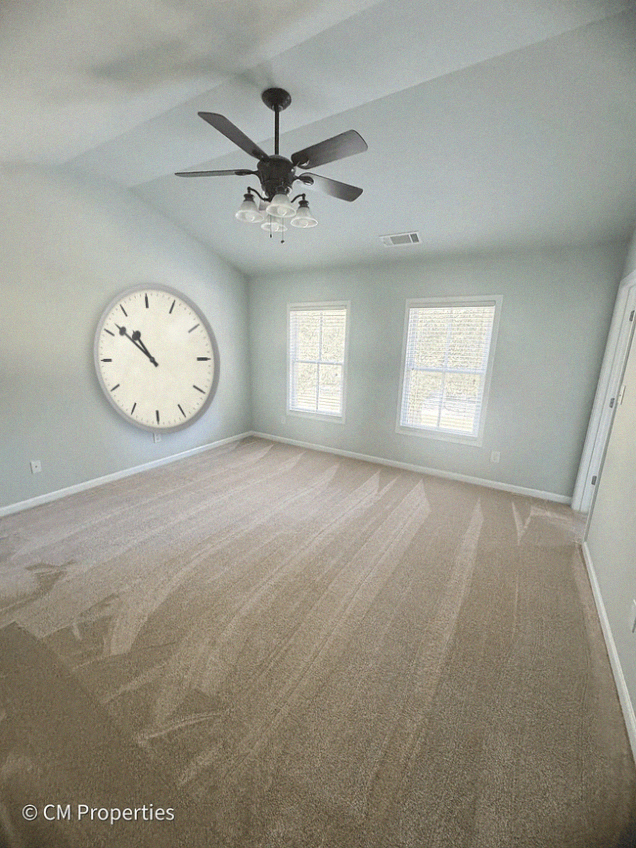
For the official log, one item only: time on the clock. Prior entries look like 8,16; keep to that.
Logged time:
10,52
